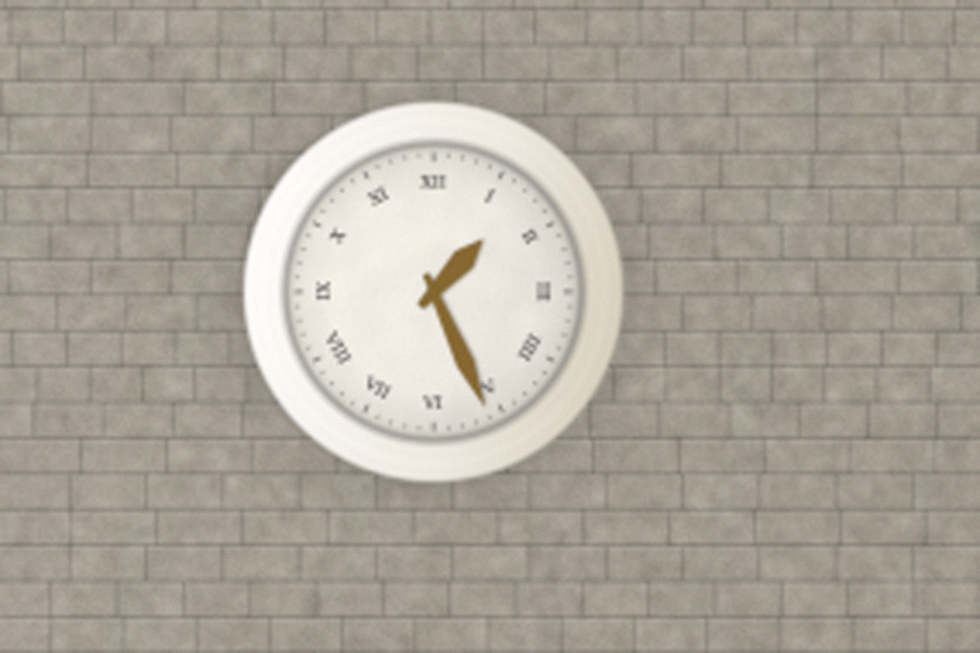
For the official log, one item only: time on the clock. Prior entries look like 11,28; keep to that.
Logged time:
1,26
